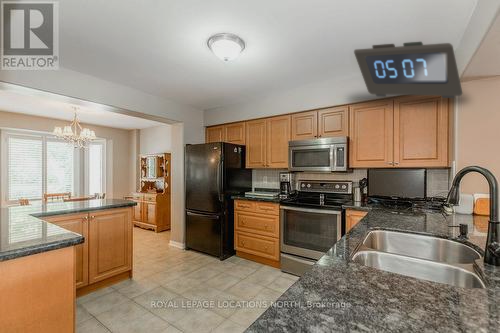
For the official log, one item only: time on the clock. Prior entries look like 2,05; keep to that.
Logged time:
5,07
